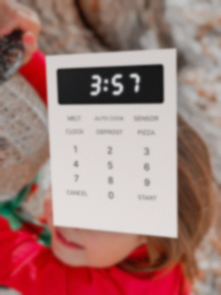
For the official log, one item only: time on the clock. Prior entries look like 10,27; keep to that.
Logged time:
3,57
